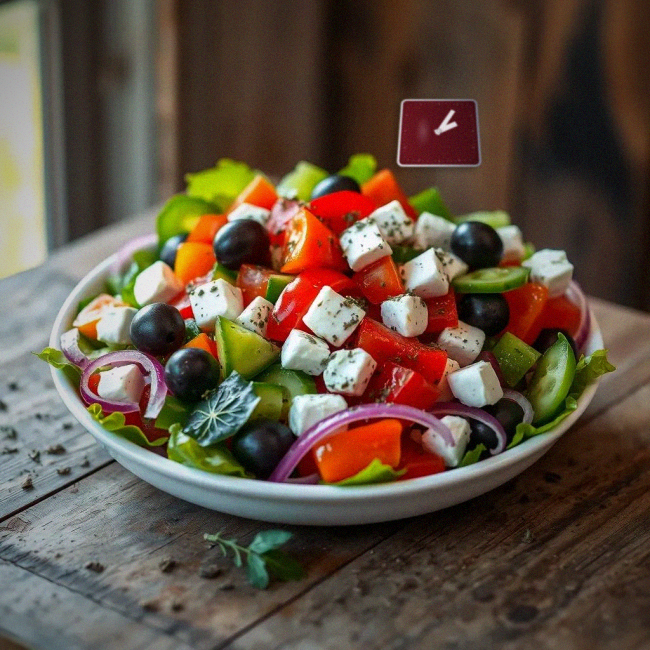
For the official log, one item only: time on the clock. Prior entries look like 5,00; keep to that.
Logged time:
2,05
